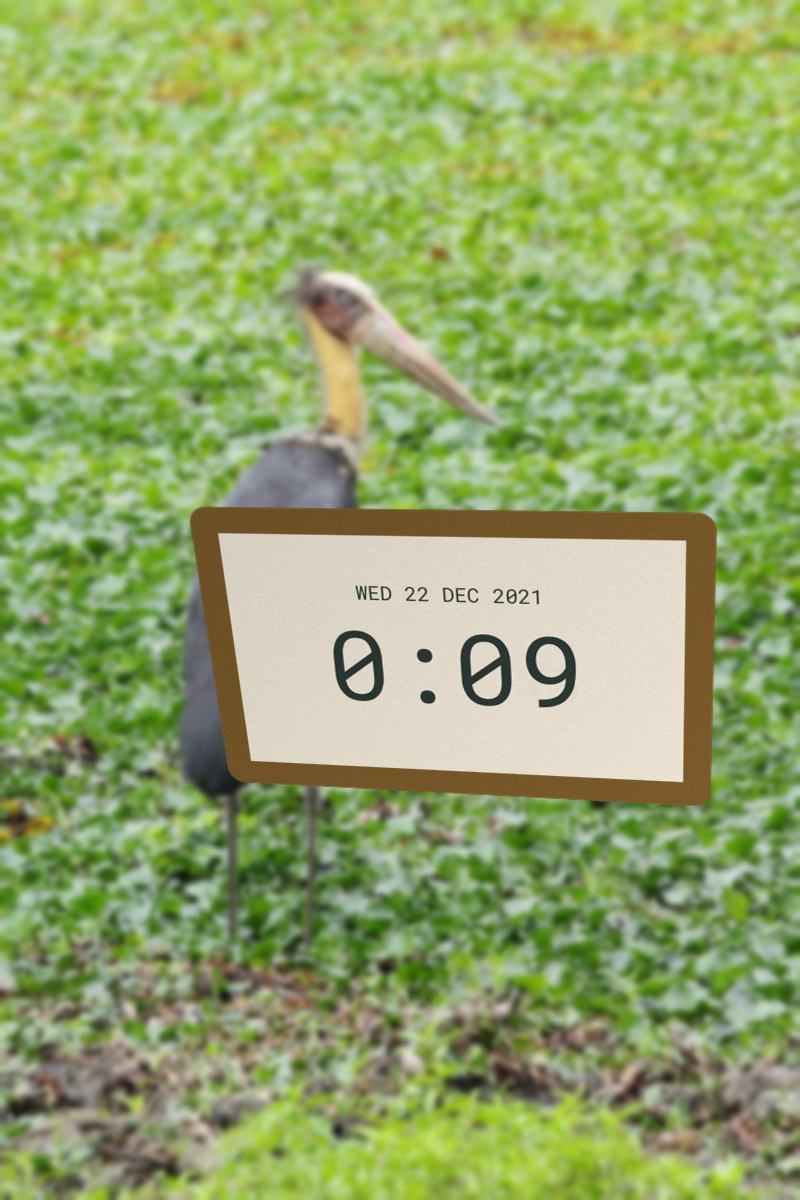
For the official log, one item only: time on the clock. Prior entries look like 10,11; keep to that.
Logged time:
0,09
